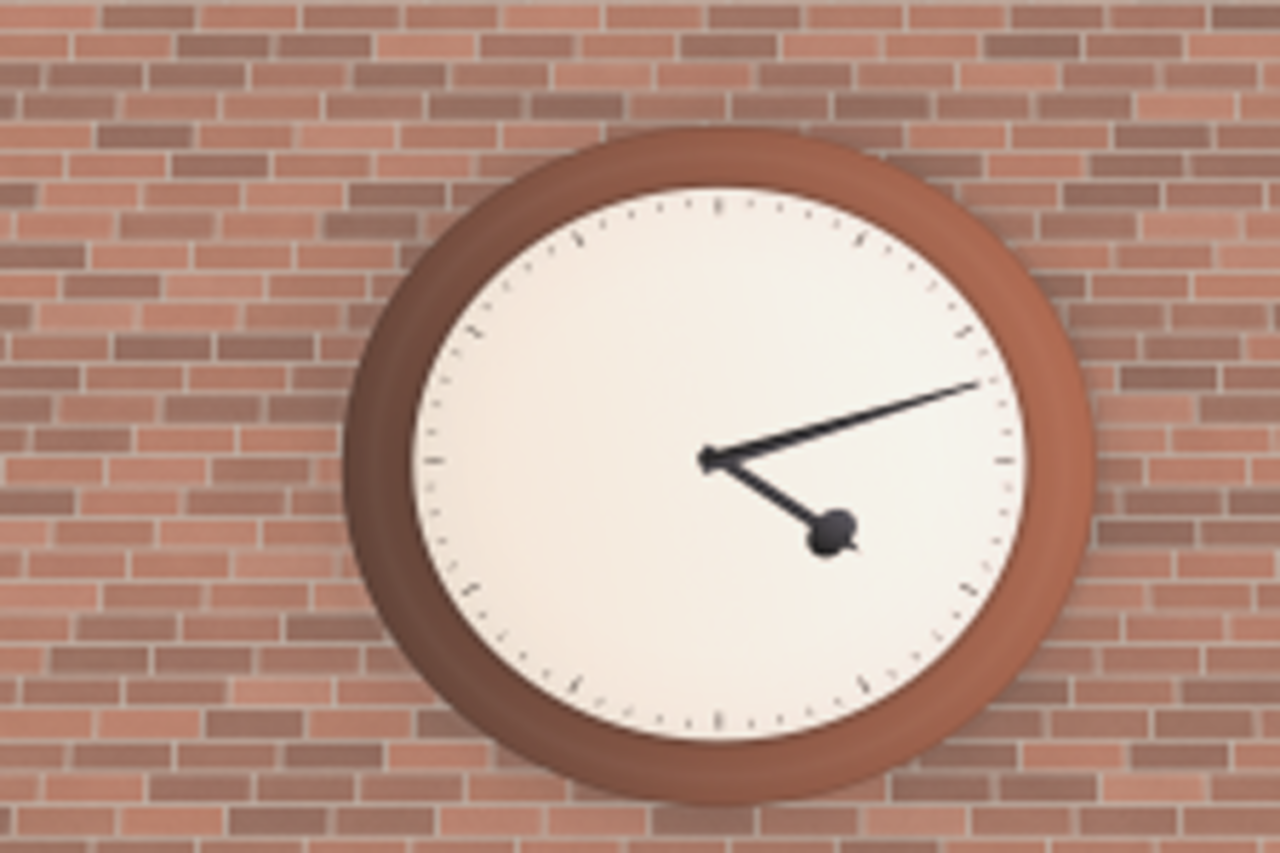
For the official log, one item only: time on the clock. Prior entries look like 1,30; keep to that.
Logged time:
4,12
